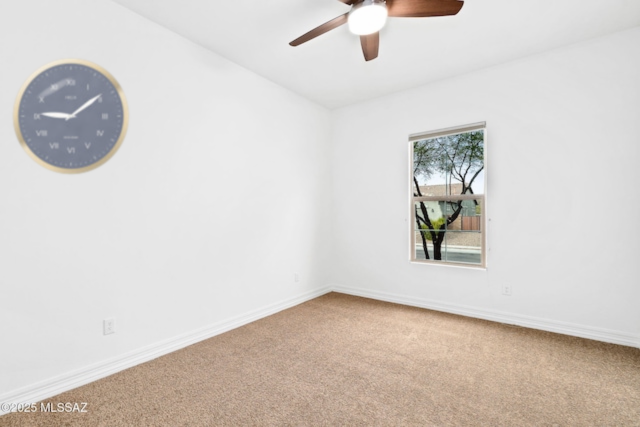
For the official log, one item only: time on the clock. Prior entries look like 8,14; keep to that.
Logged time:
9,09
